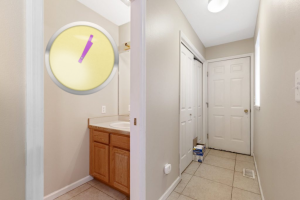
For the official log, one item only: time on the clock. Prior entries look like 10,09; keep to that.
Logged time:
1,04
